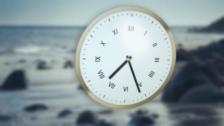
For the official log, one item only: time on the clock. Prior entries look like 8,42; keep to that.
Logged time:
7,26
